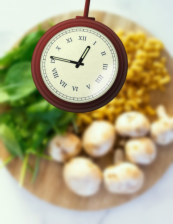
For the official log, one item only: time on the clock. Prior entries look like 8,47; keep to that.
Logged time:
12,46
